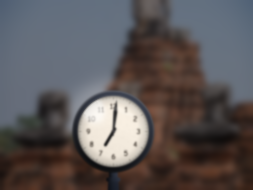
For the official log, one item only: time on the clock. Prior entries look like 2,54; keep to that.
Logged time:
7,01
